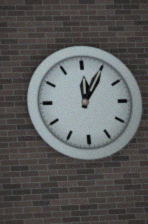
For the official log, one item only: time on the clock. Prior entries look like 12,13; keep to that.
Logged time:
12,05
